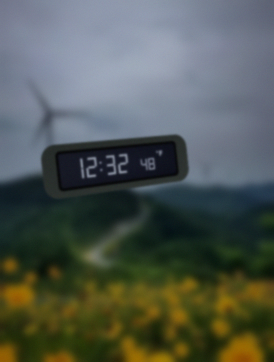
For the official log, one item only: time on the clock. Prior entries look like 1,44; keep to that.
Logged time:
12,32
